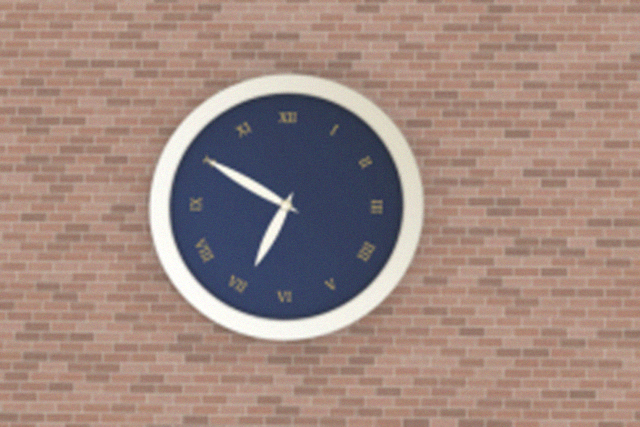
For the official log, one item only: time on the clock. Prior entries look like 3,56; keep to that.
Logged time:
6,50
